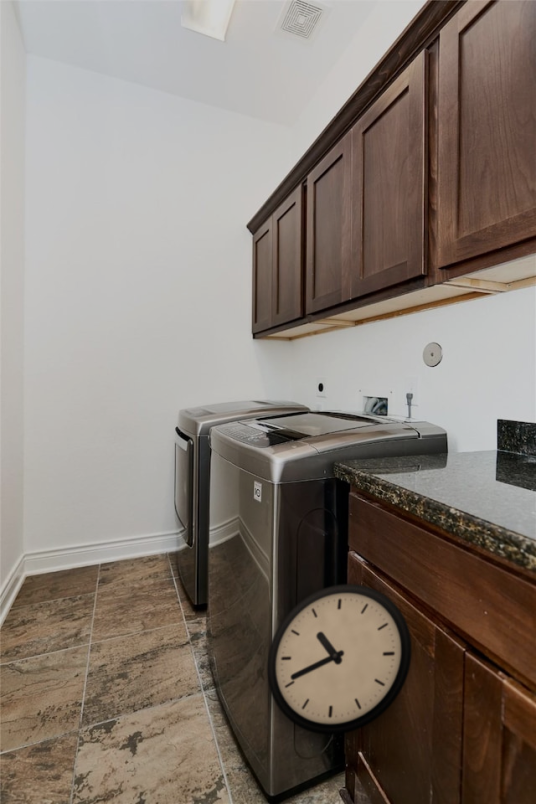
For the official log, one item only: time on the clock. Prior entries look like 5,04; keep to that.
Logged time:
10,41
